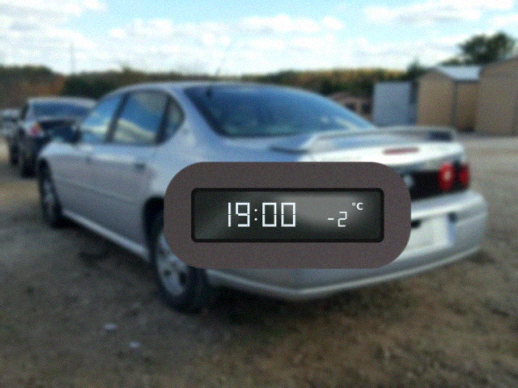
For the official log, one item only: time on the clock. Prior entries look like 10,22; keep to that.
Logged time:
19,00
